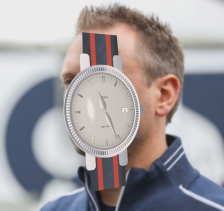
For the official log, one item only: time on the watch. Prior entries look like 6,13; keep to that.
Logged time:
11,26
